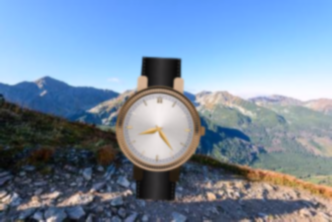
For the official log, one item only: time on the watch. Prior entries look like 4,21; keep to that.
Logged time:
8,24
